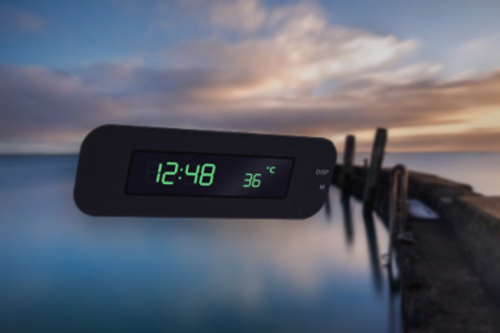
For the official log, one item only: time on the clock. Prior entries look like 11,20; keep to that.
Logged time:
12,48
